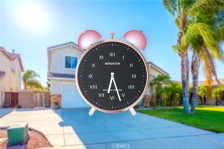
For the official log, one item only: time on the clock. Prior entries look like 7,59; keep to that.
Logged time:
6,27
